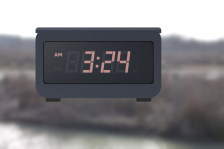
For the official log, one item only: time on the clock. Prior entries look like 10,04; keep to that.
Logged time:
3,24
